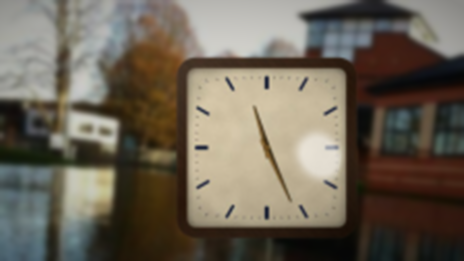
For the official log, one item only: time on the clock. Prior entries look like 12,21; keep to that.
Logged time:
11,26
